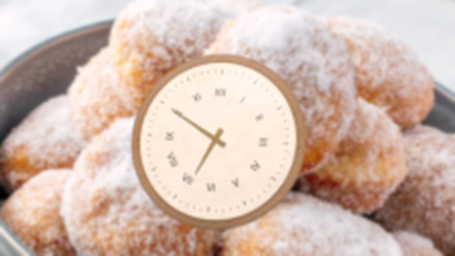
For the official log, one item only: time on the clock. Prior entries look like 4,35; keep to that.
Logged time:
6,50
